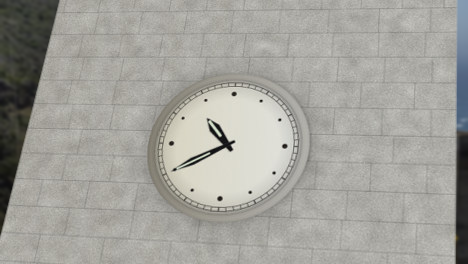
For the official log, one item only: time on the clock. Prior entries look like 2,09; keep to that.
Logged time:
10,40
